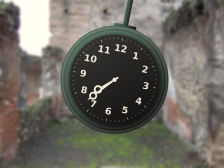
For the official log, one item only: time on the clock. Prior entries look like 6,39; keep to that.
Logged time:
7,37
